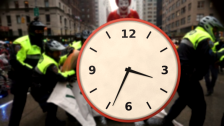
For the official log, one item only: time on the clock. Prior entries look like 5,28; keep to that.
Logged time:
3,34
